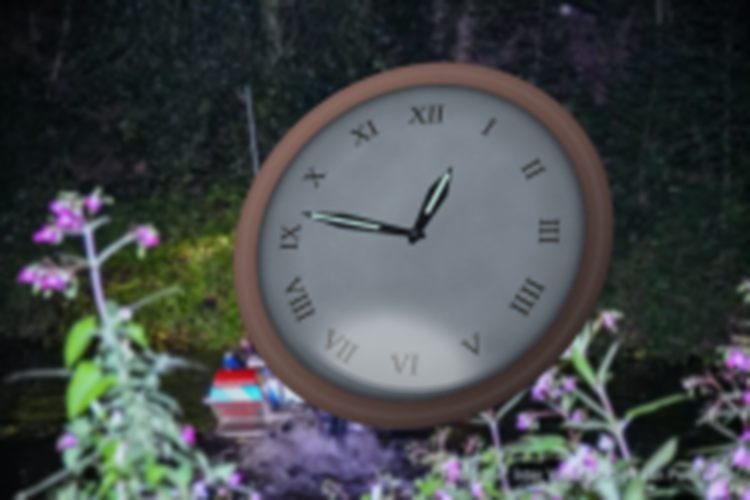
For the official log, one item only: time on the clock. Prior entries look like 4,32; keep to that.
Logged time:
12,47
